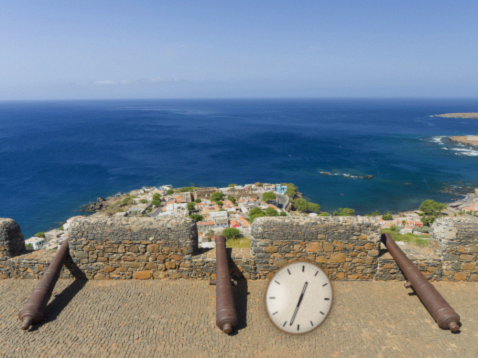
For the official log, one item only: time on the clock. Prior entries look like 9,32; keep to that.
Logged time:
12,33
